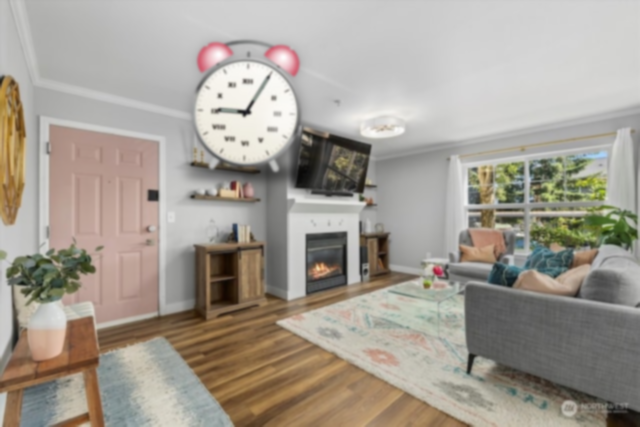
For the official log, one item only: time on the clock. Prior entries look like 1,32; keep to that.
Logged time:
9,05
